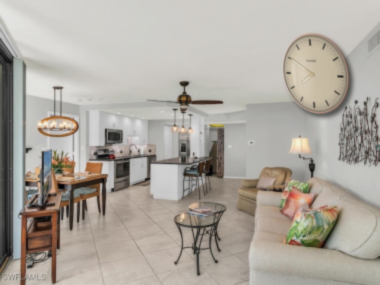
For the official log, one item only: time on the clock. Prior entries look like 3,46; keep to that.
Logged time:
7,50
